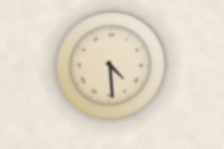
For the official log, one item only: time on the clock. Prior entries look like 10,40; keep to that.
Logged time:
4,29
